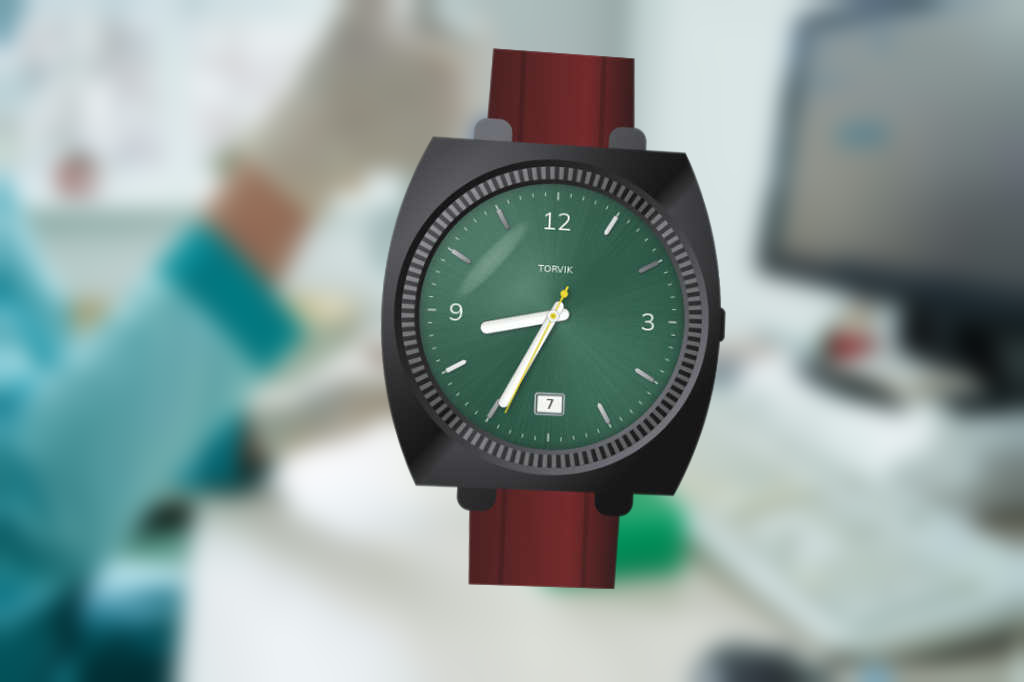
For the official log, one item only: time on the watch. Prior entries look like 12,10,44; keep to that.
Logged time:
8,34,34
